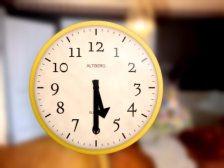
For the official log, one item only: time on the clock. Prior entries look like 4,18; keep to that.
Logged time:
5,30
